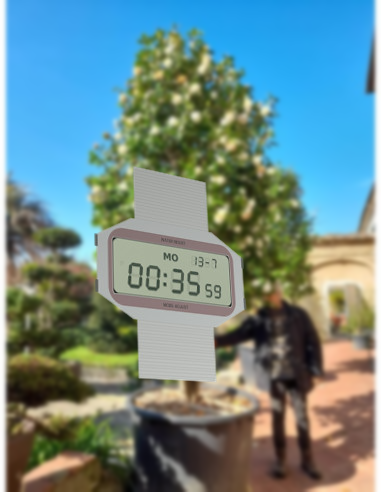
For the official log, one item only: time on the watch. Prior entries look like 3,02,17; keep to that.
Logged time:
0,35,59
